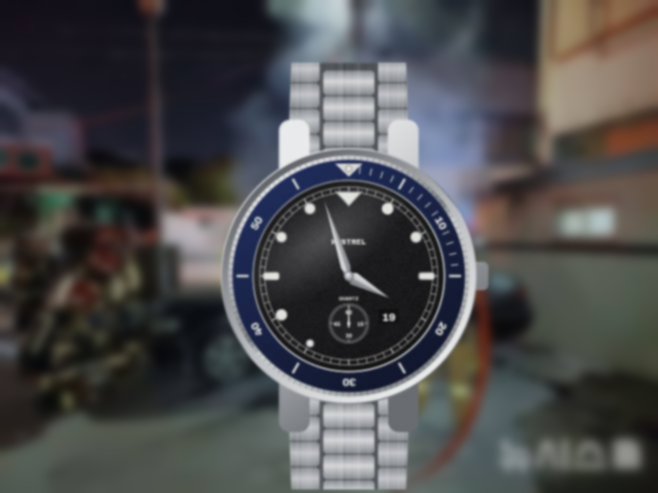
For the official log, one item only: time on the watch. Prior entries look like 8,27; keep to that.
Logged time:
3,57
